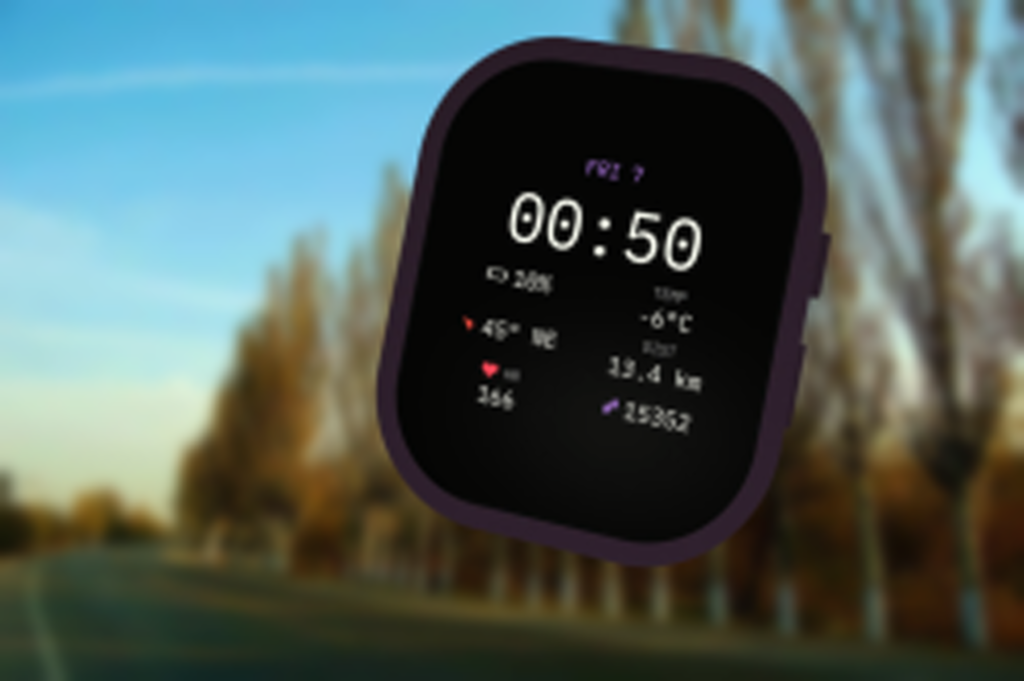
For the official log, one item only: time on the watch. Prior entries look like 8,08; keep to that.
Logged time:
0,50
